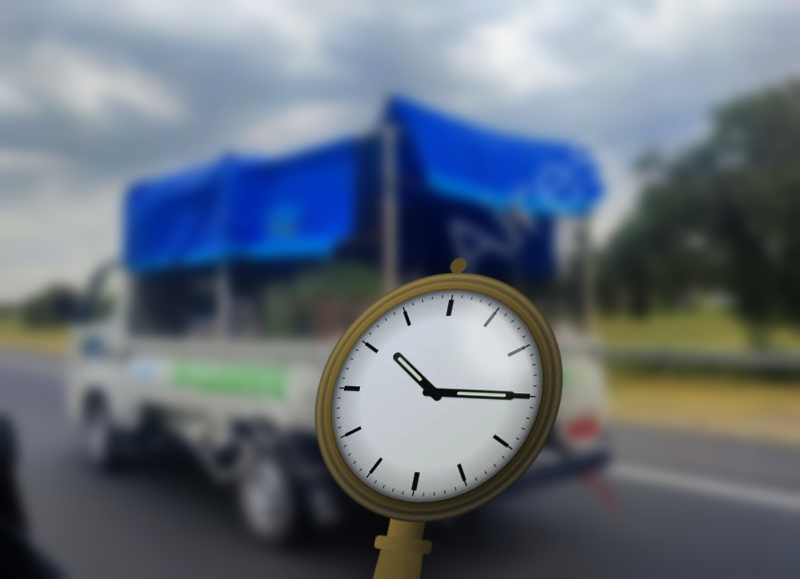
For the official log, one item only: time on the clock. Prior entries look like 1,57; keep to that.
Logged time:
10,15
